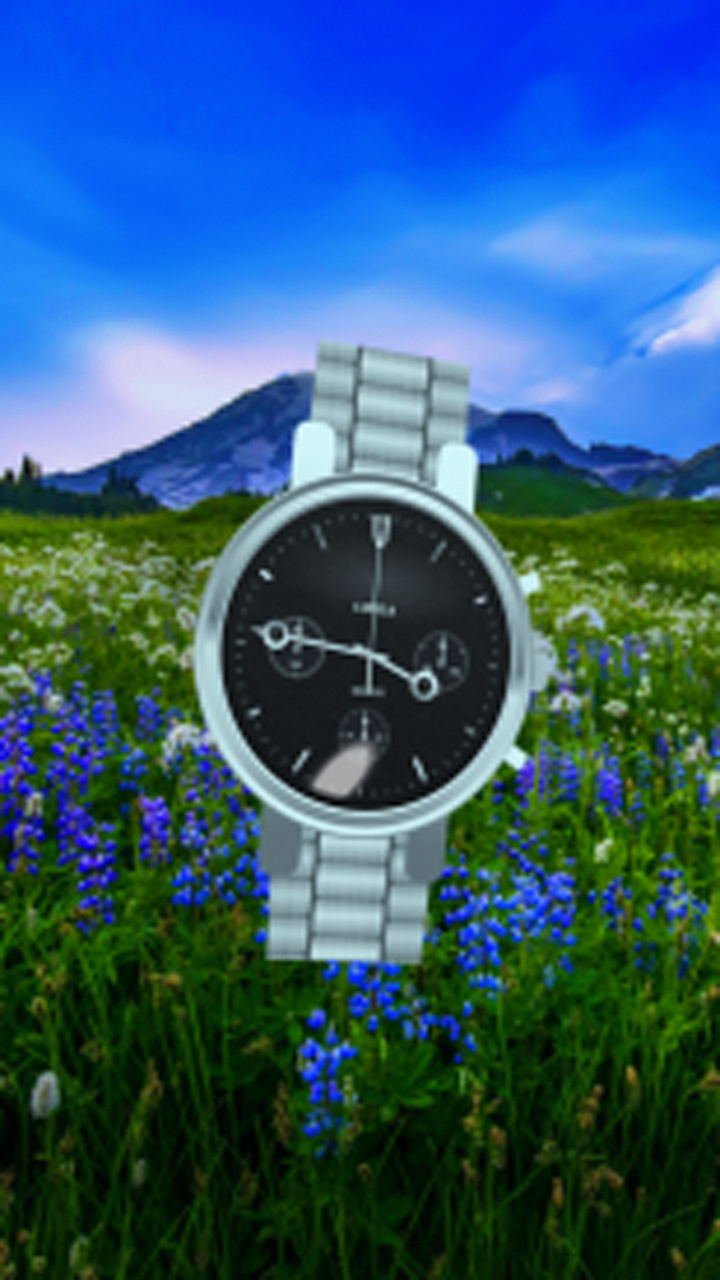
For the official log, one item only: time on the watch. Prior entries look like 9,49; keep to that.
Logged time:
3,46
